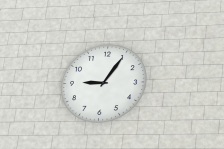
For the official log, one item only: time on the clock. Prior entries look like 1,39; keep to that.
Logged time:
9,05
